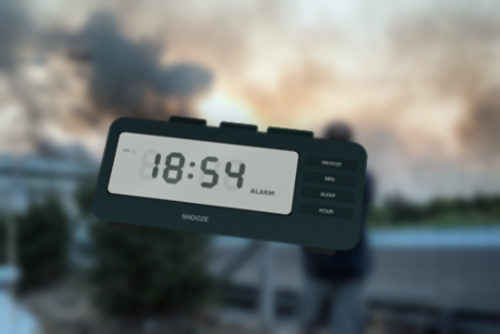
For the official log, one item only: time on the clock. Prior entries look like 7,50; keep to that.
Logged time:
18,54
